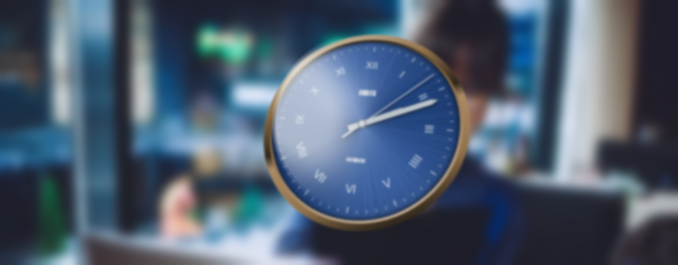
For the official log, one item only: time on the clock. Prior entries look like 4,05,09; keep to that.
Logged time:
2,11,08
